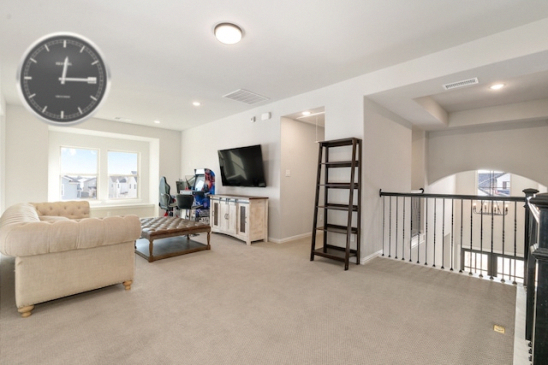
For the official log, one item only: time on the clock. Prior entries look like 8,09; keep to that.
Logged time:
12,15
